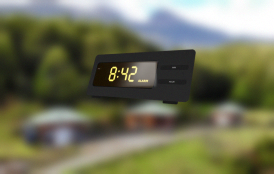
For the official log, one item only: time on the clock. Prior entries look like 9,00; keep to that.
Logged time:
8,42
